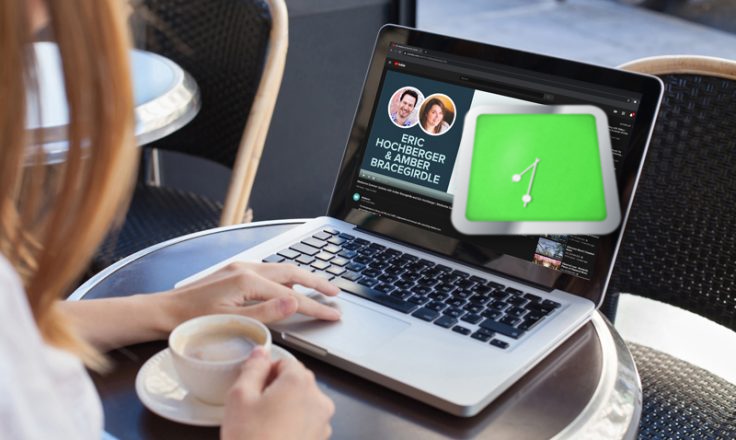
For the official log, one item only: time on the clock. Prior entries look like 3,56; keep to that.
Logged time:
7,32
